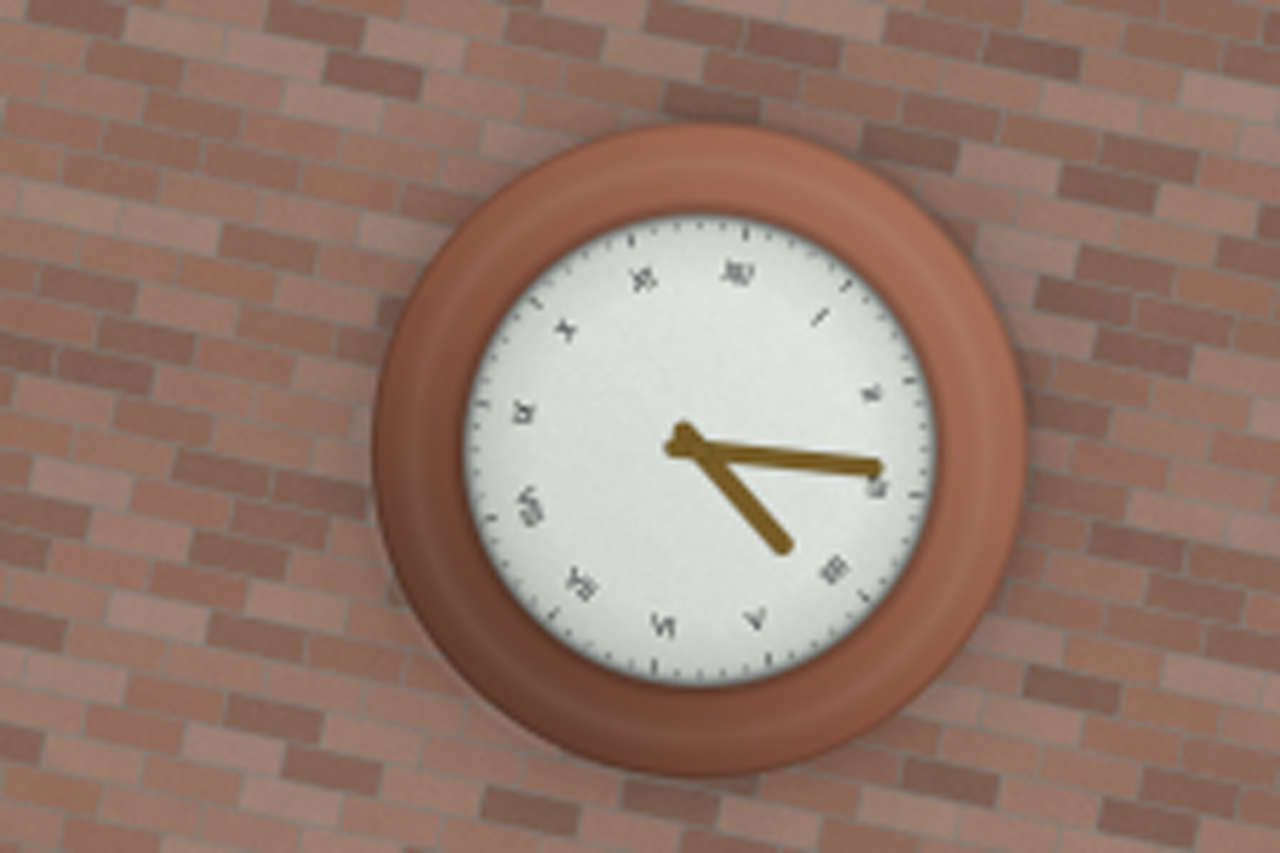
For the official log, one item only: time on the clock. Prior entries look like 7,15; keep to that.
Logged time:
4,14
